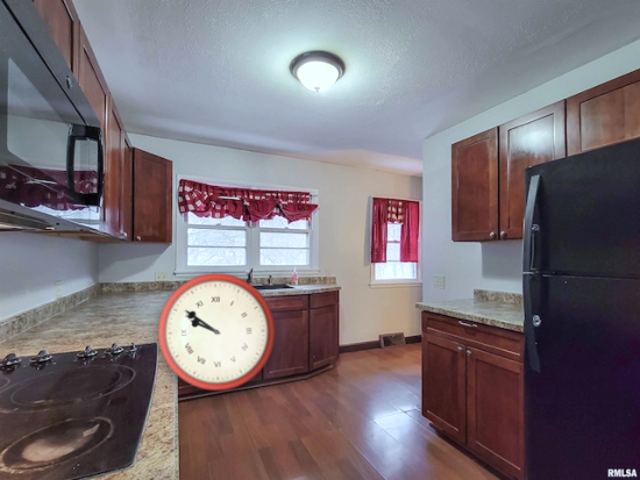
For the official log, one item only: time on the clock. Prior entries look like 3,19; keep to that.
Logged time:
9,51
